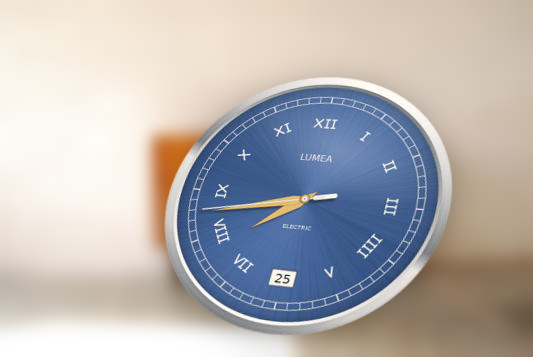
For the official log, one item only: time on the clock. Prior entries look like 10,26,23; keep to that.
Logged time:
7,42,43
